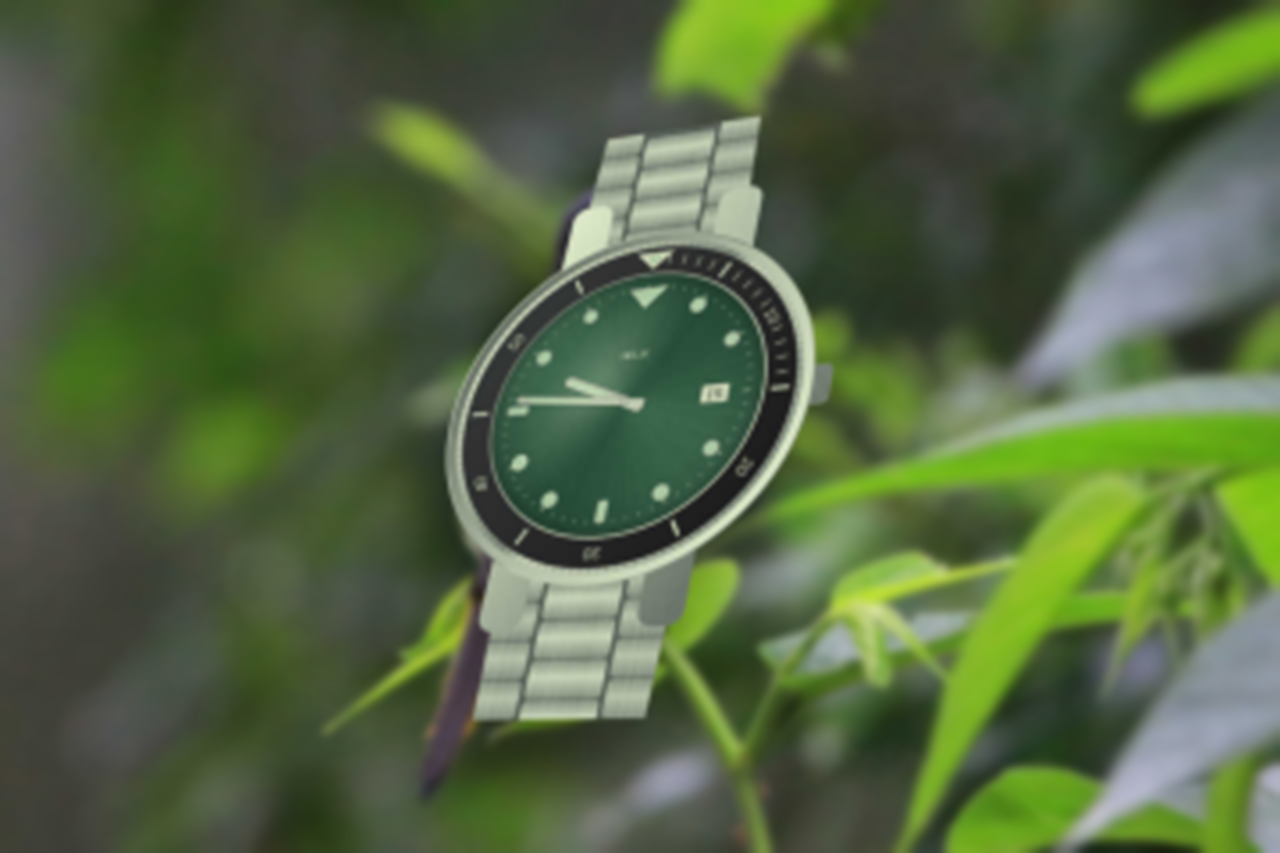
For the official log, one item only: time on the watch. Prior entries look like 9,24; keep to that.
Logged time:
9,46
